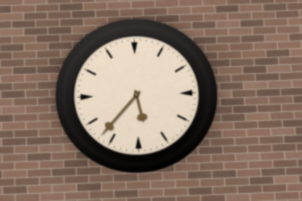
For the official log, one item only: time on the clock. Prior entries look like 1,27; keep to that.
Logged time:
5,37
